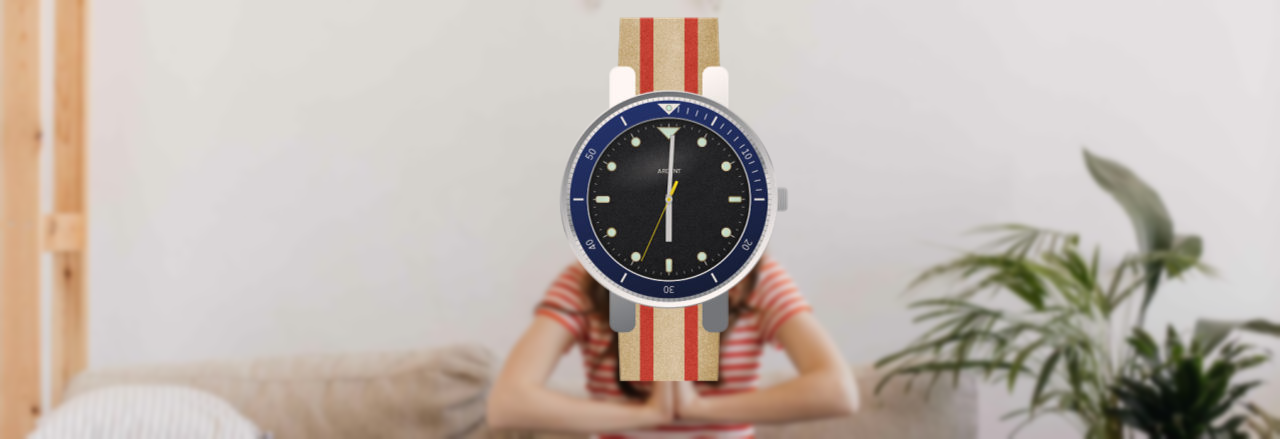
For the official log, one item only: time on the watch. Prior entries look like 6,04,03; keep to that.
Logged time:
6,00,34
